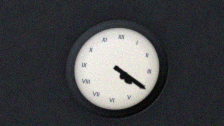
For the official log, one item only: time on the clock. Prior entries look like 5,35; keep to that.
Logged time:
4,20
